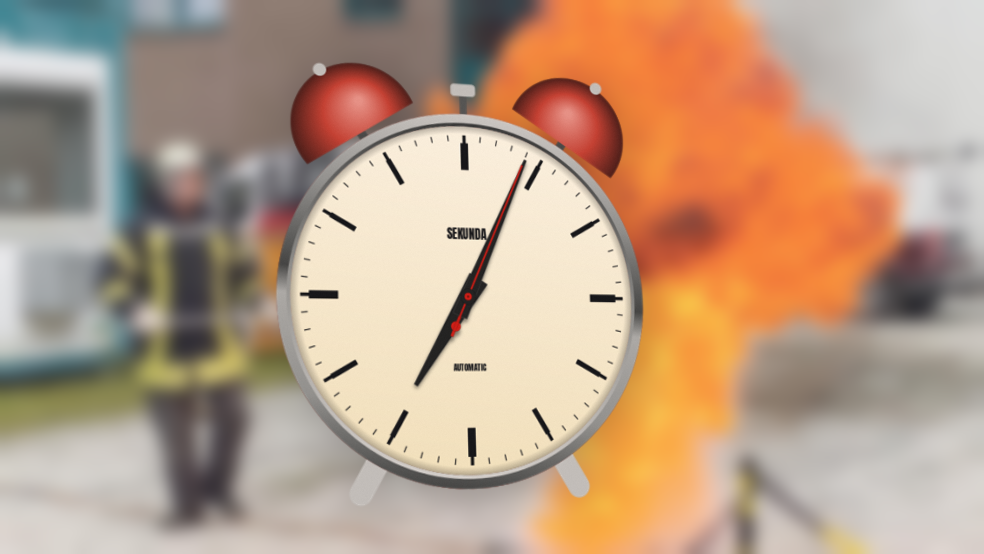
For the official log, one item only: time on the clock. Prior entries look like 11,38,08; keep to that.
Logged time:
7,04,04
